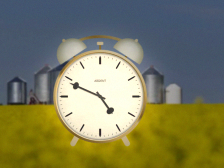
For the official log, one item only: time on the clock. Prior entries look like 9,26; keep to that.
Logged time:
4,49
